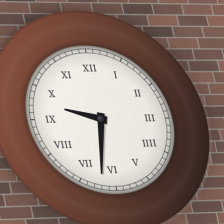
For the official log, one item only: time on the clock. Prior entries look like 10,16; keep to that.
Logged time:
9,32
